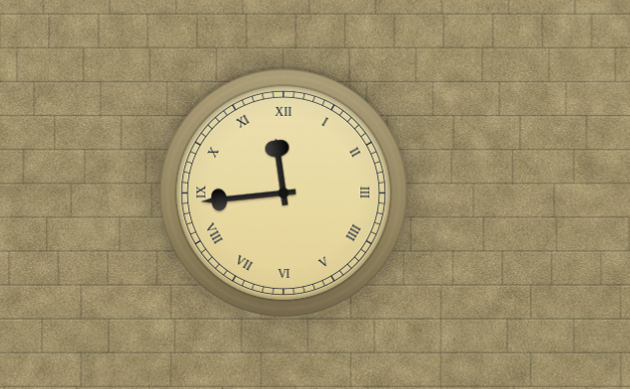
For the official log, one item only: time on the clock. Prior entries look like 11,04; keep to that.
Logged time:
11,44
